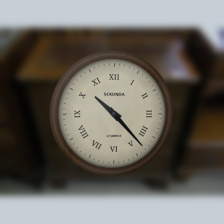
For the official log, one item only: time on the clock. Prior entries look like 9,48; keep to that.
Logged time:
10,23
